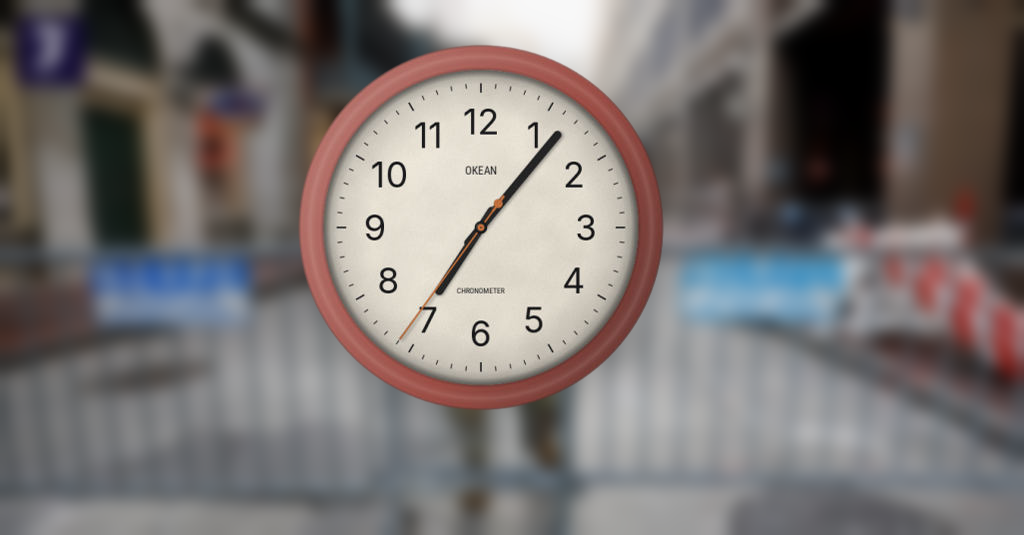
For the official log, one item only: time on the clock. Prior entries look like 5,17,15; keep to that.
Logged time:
7,06,36
